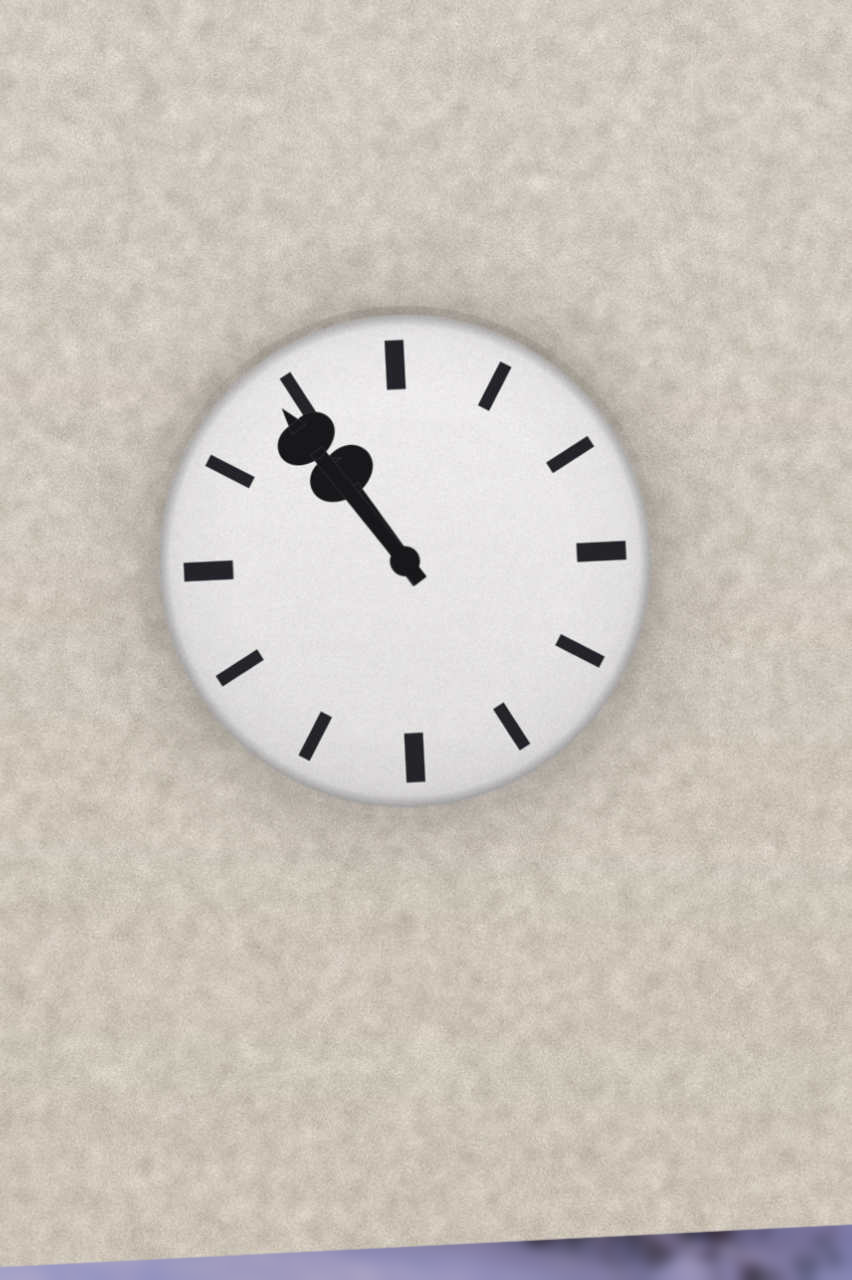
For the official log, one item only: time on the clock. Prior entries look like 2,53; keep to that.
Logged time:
10,54
